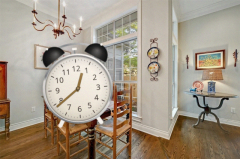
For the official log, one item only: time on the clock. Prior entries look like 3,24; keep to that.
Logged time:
12,39
